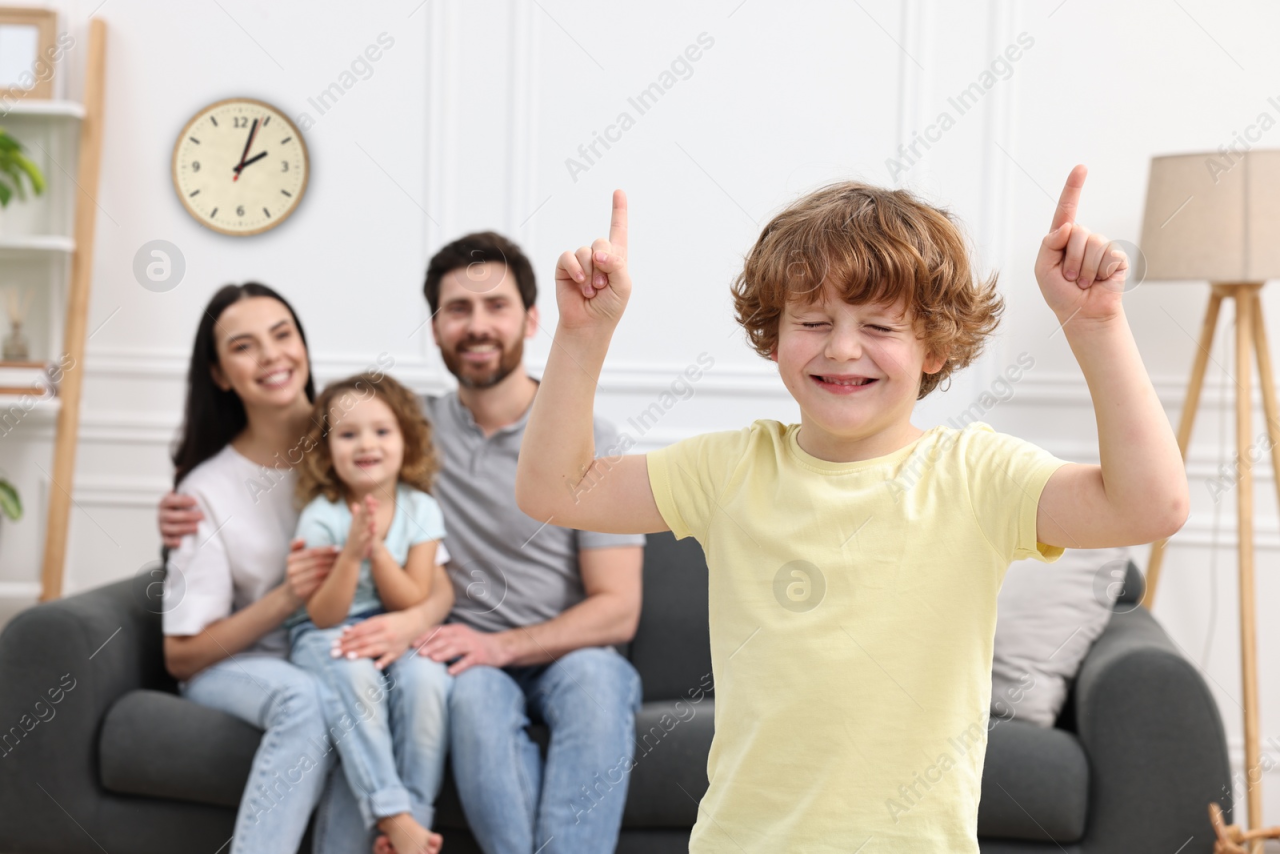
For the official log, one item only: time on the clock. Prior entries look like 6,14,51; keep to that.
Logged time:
2,03,04
